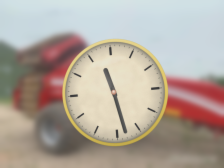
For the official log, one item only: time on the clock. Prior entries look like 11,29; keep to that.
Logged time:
11,28
